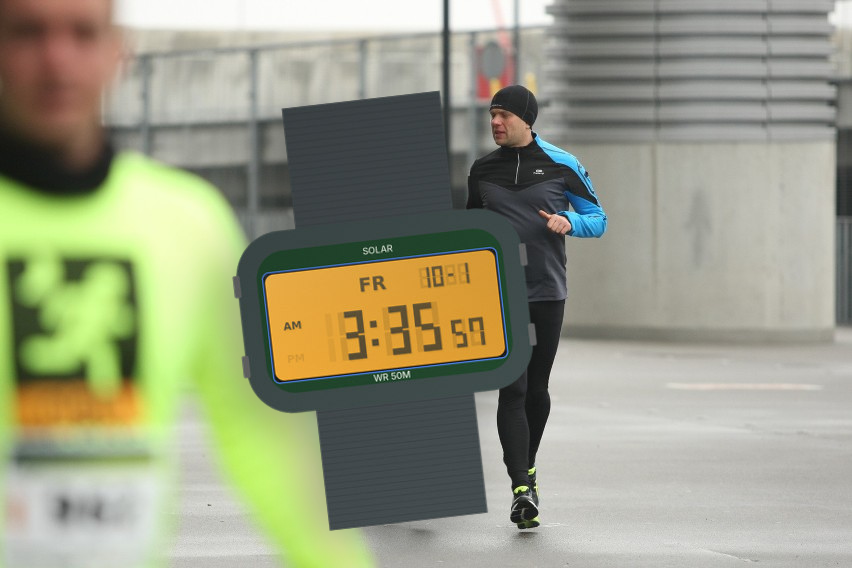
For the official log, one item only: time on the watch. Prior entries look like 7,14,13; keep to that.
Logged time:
3,35,57
